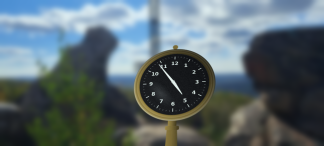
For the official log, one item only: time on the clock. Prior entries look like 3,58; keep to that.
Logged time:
4,54
